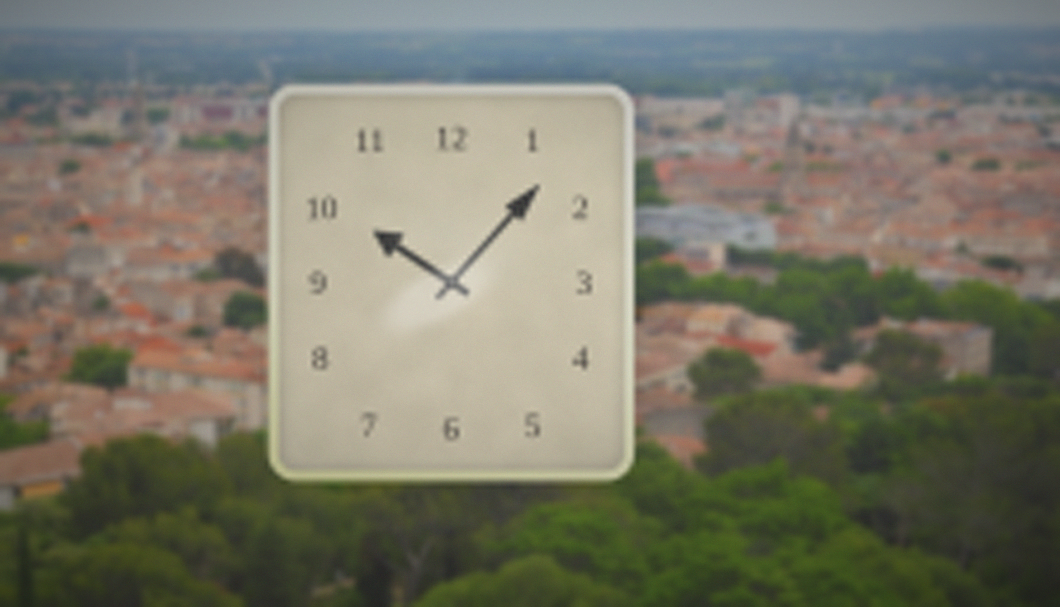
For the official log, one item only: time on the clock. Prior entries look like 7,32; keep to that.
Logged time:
10,07
